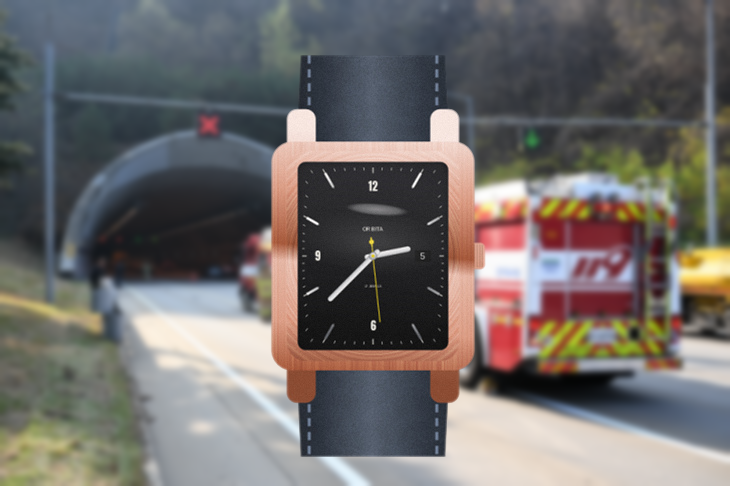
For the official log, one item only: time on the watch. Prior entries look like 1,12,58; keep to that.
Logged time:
2,37,29
